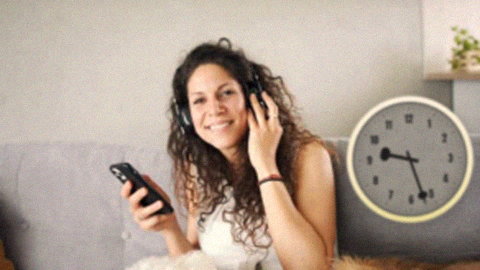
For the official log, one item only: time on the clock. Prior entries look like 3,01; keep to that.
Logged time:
9,27
